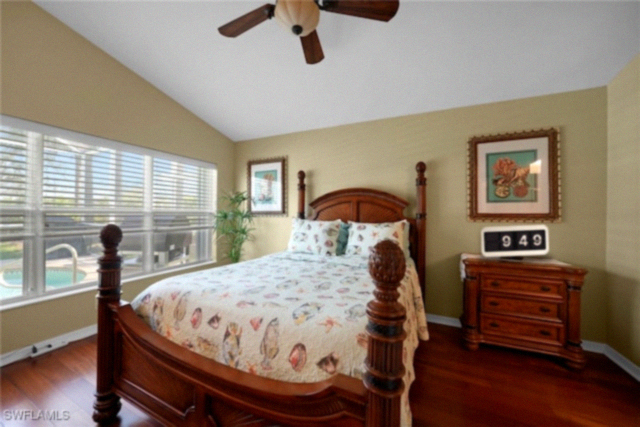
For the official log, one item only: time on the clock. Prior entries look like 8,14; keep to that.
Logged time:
9,49
